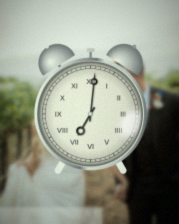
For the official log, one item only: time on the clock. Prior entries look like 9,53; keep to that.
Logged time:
7,01
